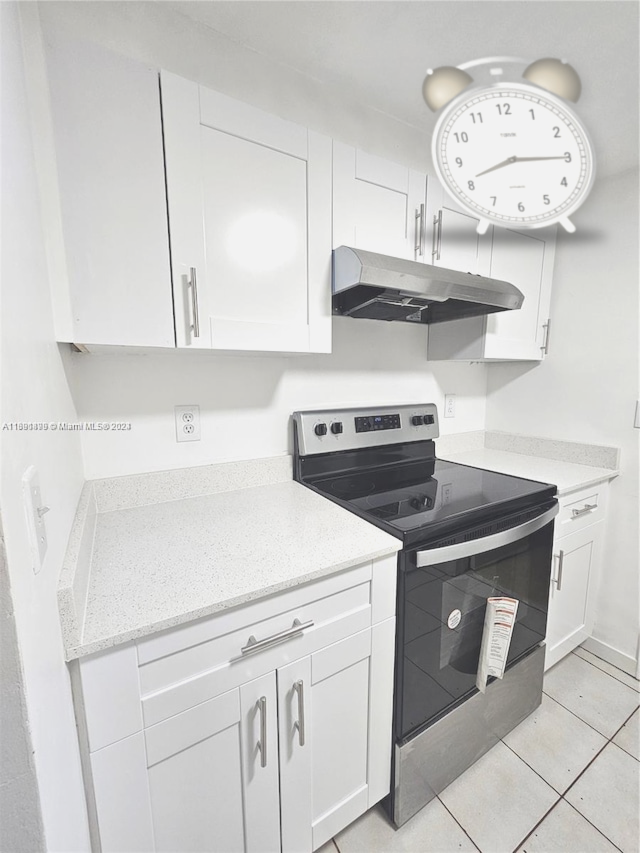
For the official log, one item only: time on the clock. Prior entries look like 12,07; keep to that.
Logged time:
8,15
